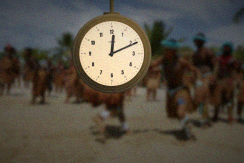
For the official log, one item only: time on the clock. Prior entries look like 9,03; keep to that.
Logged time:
12,11
